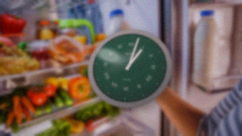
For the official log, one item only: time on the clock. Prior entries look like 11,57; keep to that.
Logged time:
1,02
